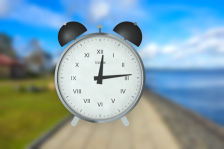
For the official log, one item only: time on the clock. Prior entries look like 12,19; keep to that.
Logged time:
12,14
